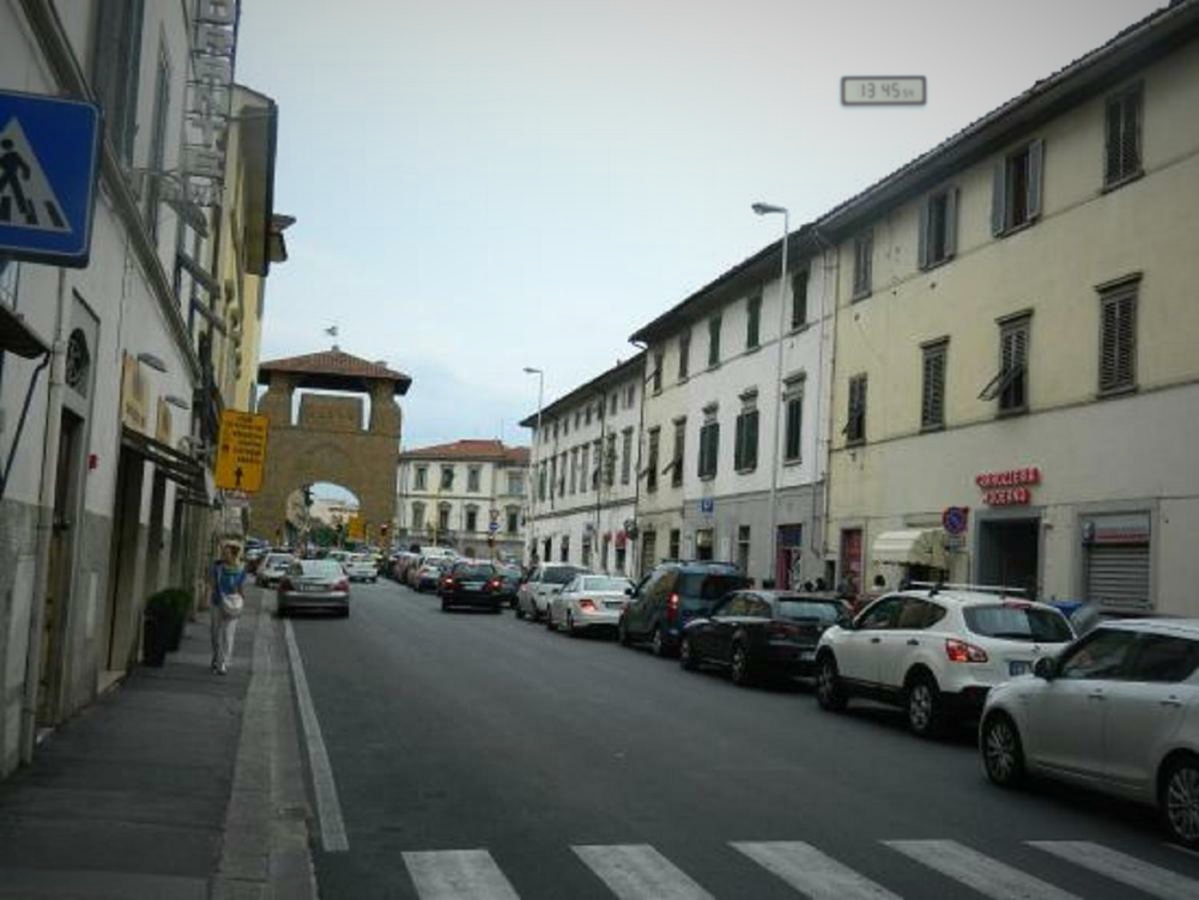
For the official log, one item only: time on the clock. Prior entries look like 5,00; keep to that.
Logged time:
13,45
